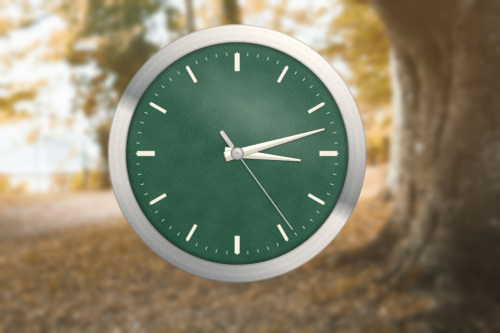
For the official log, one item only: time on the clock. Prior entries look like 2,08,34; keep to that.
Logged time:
3,12,24
